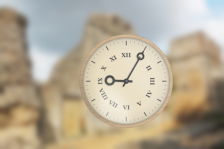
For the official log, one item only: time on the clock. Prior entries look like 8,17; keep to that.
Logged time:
9,05
